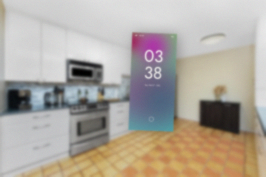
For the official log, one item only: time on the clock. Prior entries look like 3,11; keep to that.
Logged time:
3,38
